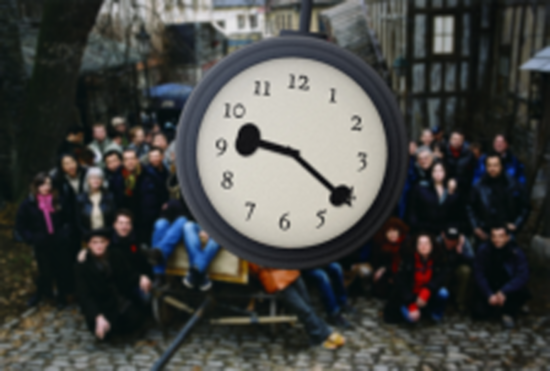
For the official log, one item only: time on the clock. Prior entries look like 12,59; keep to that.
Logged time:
9,21
